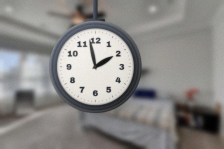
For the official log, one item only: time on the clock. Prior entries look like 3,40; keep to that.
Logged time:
1,58
